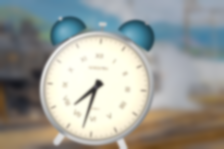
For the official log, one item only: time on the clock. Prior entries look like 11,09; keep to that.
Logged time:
7,32
